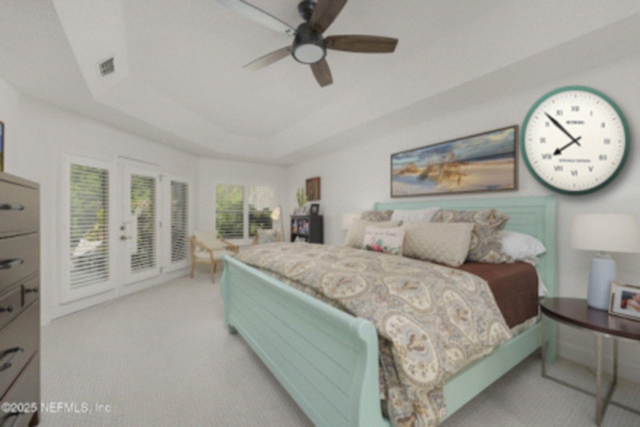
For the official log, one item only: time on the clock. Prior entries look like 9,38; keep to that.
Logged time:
7,52
